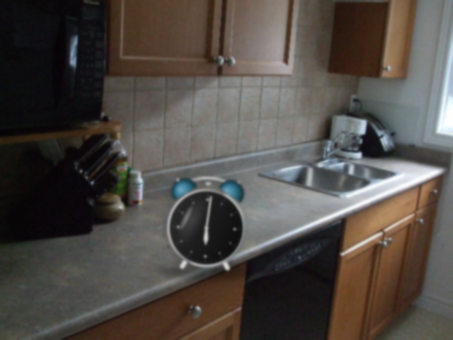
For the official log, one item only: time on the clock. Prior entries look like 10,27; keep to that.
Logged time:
6,01
